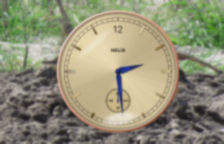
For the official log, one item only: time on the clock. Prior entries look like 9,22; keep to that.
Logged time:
2,29
